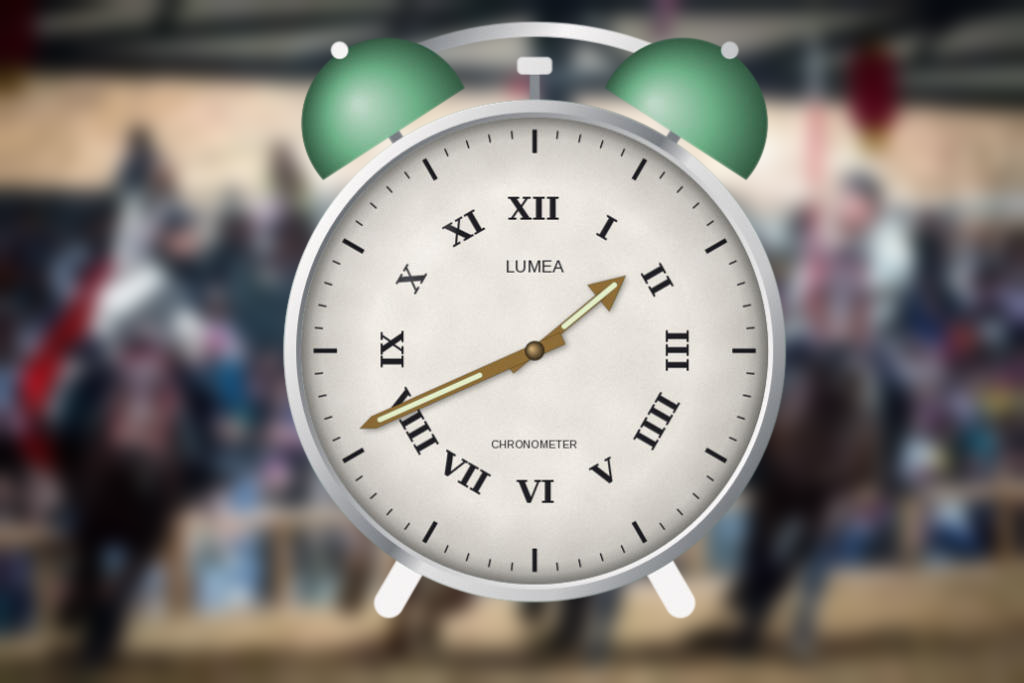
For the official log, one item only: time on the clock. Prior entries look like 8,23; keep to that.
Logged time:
1,41
